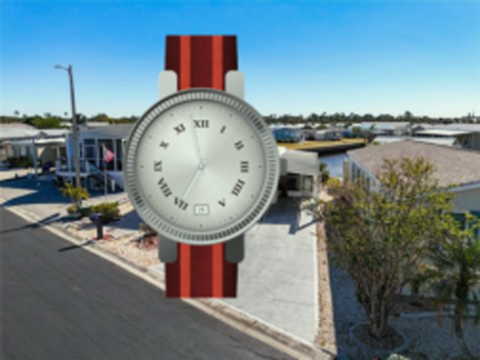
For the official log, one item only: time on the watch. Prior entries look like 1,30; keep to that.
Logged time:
6,58
